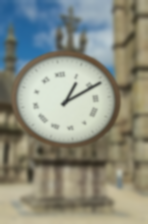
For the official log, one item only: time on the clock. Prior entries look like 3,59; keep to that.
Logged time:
1,11
